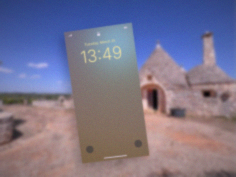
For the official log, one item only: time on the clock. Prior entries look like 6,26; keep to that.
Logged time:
13,49
